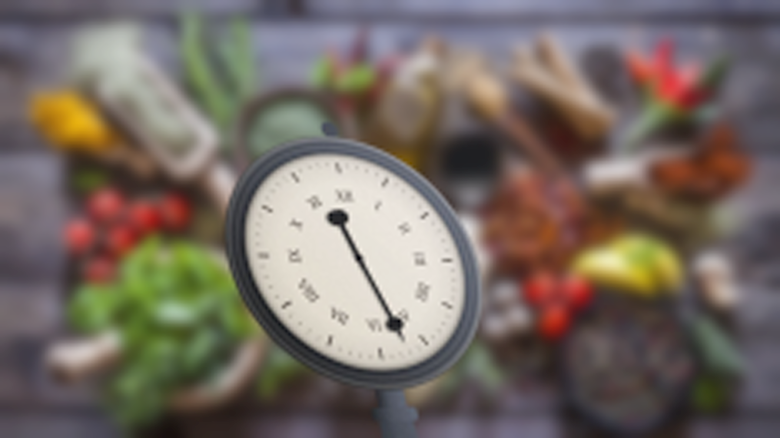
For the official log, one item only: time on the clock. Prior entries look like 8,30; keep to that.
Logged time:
11,27
